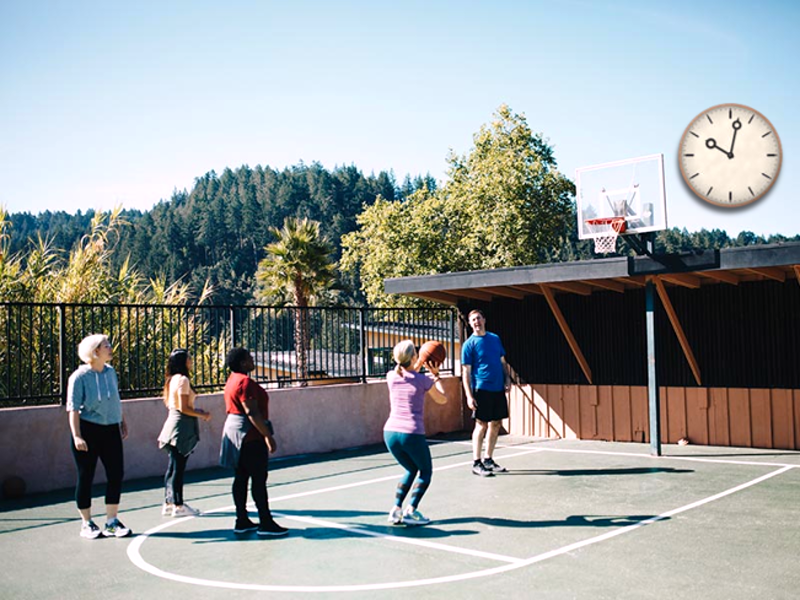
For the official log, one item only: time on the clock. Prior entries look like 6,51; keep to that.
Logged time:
10,02
